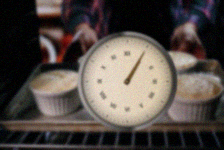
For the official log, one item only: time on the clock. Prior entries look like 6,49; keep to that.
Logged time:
1,05
